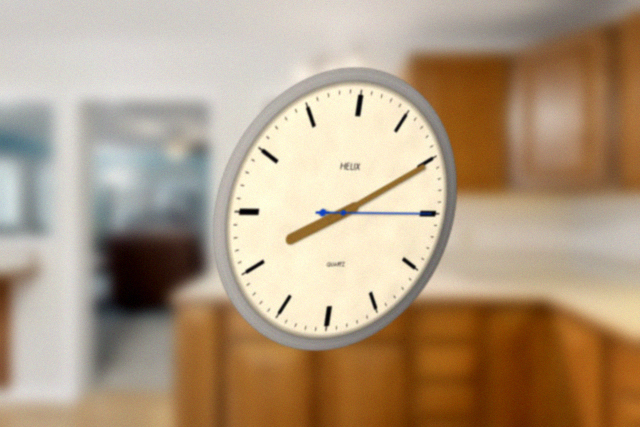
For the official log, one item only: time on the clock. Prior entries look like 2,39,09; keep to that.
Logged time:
8,10,15
